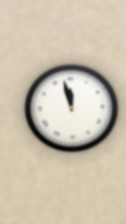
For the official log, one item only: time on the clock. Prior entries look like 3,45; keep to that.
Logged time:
11,58
